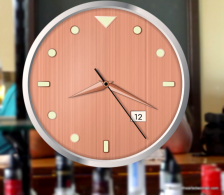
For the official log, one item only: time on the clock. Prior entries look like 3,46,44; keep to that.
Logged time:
8,19,24
